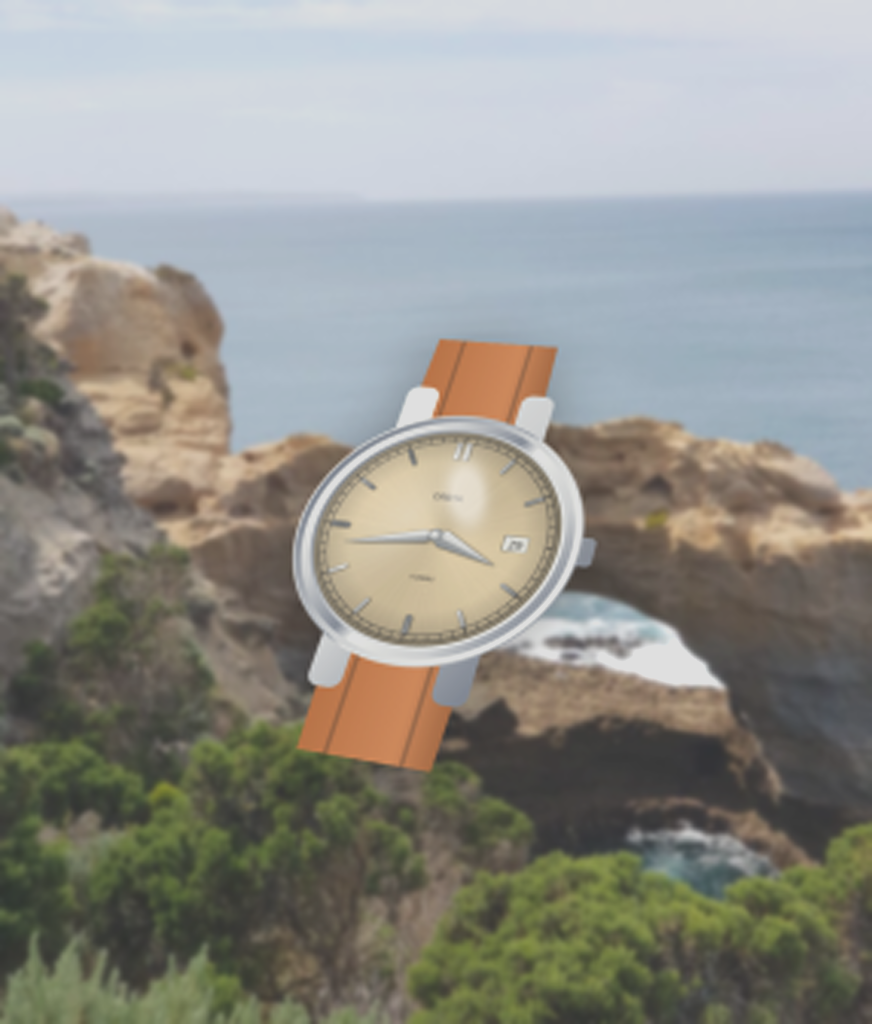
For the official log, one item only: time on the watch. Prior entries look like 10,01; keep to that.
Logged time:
3,43
